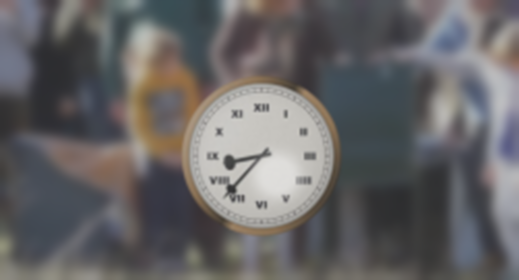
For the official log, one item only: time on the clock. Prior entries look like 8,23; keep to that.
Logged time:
8,37
